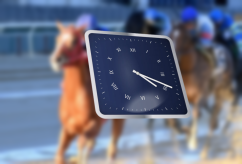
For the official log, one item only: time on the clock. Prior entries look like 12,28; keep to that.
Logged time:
4,19
